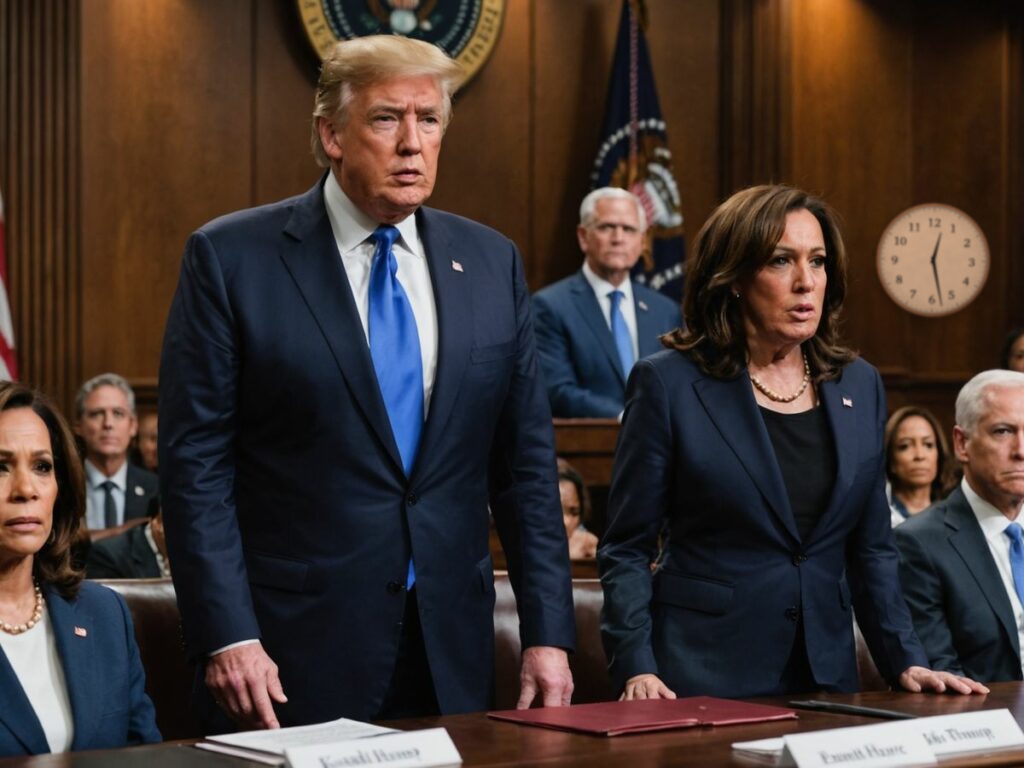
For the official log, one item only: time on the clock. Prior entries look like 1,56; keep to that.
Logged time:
12,28
